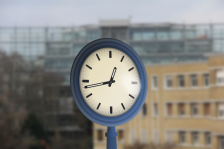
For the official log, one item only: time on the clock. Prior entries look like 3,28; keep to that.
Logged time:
12,43
